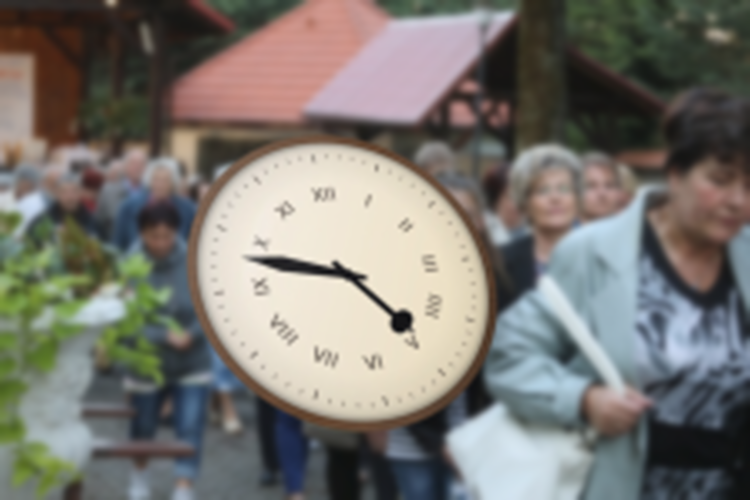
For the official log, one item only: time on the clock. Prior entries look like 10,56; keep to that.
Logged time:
4,48
